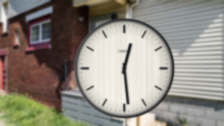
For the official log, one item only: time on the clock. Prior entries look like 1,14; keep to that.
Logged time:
12,29
